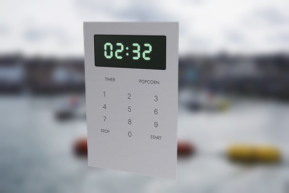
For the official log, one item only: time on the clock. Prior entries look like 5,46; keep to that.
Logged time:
2,32
